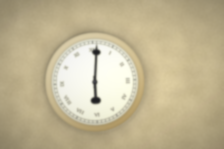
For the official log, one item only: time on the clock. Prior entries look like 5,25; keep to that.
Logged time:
6,01
